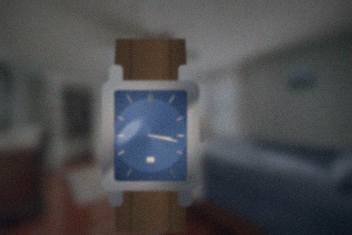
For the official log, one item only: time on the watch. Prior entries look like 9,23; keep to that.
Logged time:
3,17
